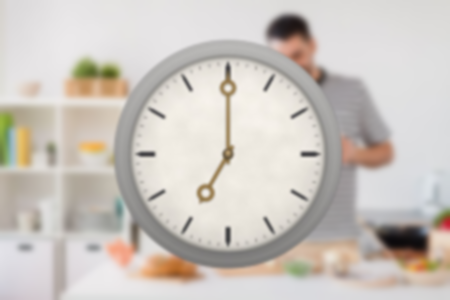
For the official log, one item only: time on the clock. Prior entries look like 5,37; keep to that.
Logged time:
7,00
